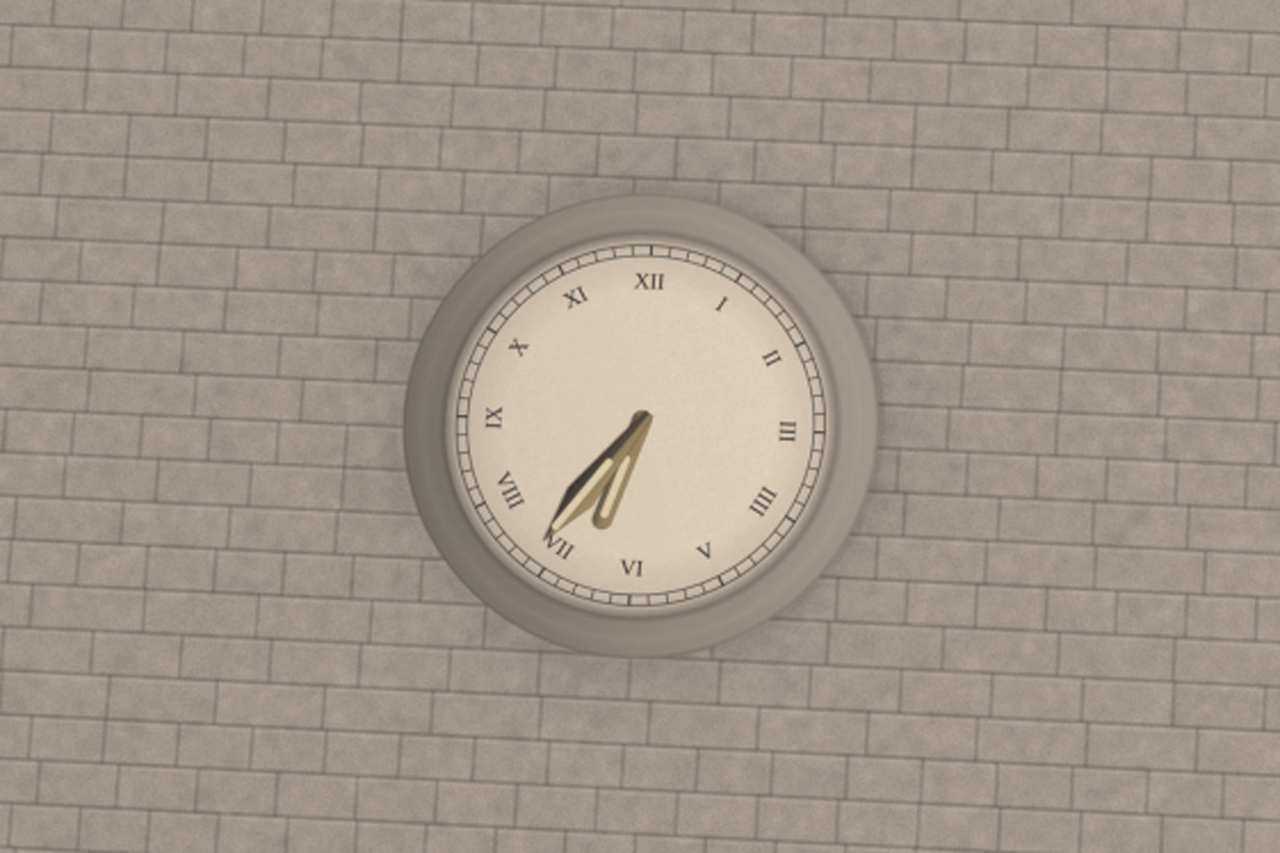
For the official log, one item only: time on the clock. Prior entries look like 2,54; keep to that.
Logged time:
6,36
